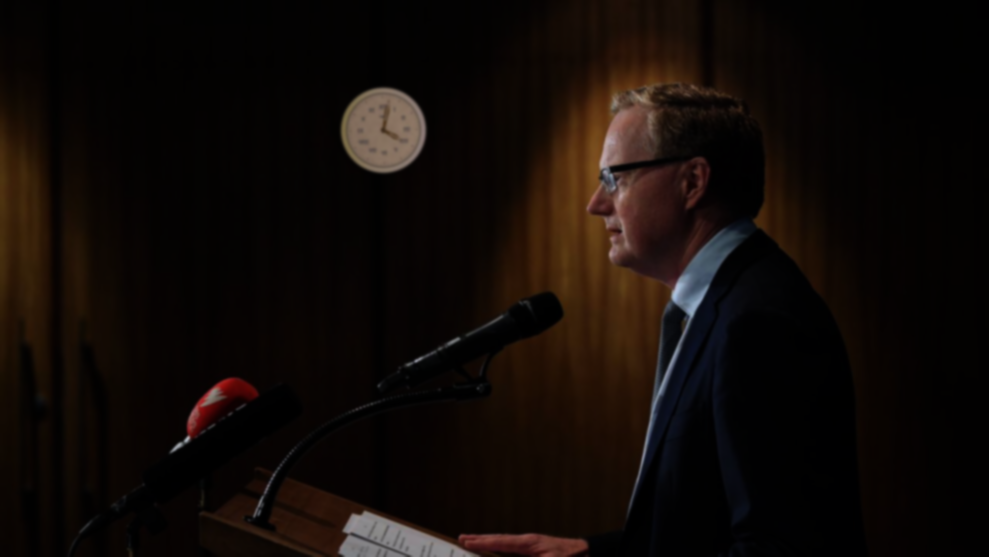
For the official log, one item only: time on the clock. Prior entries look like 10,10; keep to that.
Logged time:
4,02
